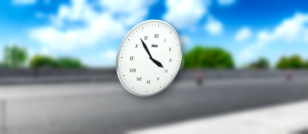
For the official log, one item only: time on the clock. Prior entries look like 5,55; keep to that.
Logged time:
3,53
